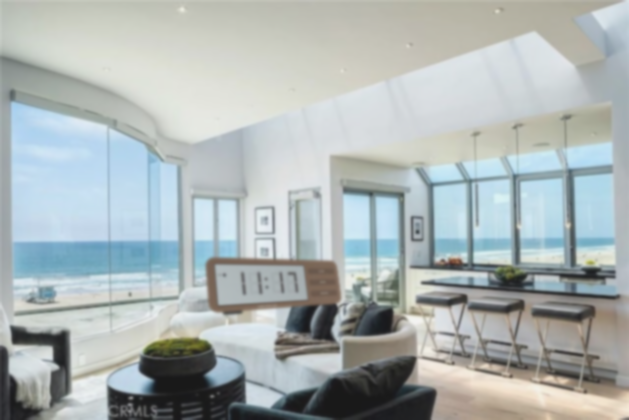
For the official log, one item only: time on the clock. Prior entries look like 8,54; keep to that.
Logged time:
11,17
